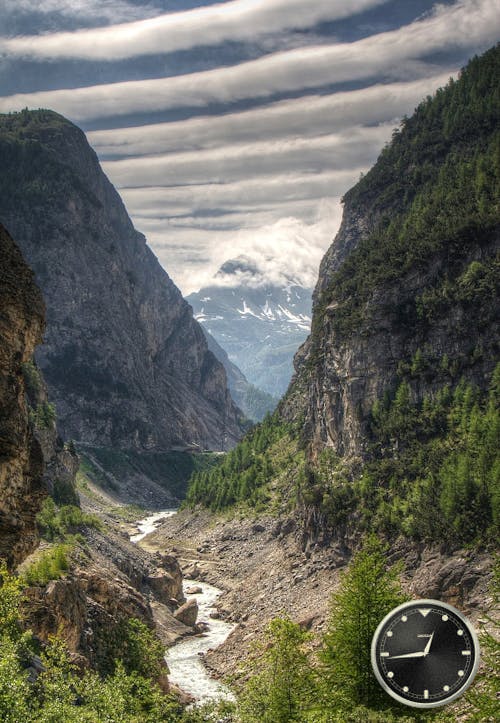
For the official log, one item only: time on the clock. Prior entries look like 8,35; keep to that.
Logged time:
12,44
